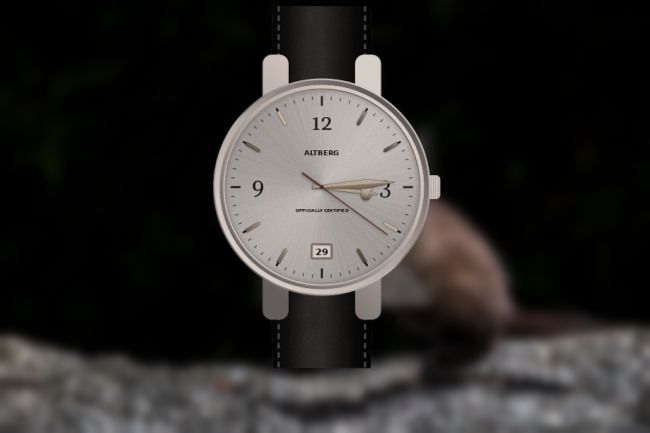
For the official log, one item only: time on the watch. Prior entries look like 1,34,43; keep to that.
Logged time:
3,14,21
